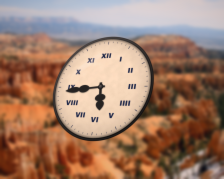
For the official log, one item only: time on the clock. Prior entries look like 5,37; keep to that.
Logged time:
5,44
